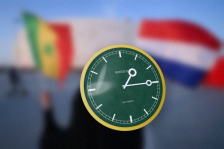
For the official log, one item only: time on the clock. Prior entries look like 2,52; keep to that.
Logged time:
1,15
